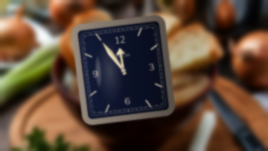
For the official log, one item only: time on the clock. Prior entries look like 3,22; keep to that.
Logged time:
11,55
